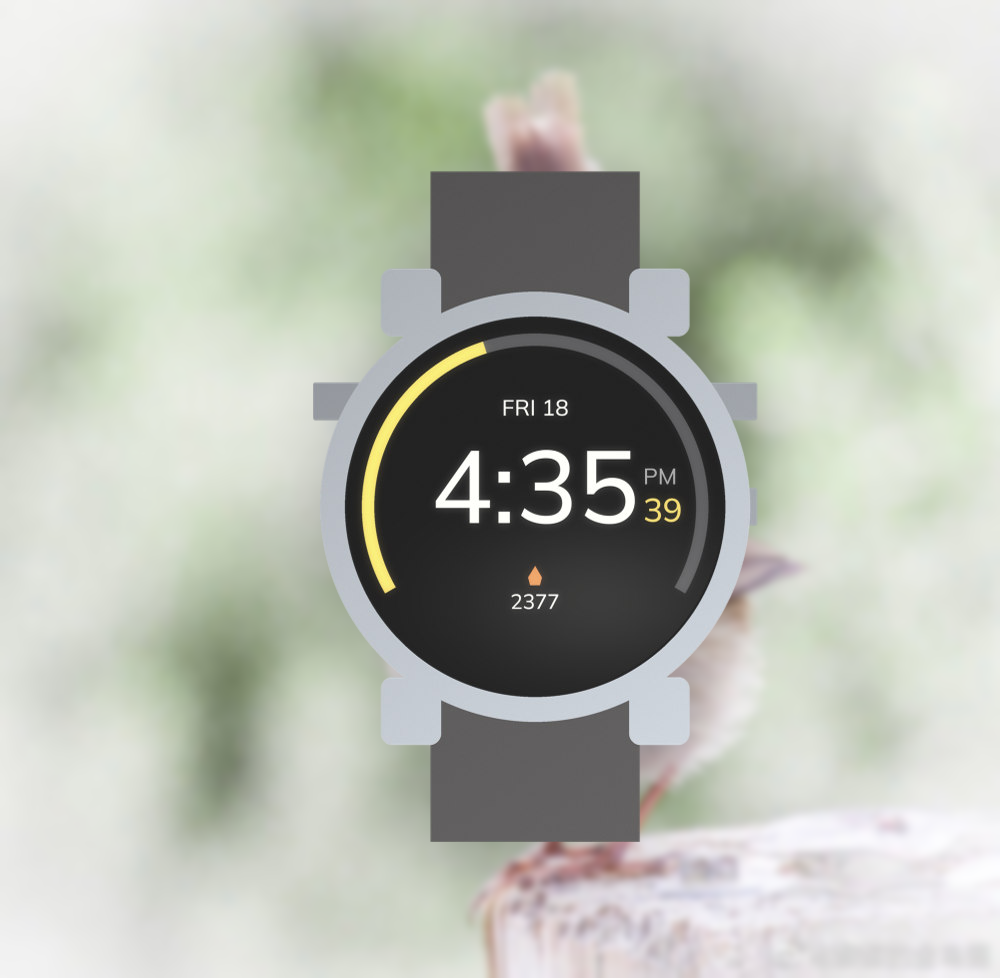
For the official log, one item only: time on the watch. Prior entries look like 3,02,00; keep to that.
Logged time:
4,35,39
